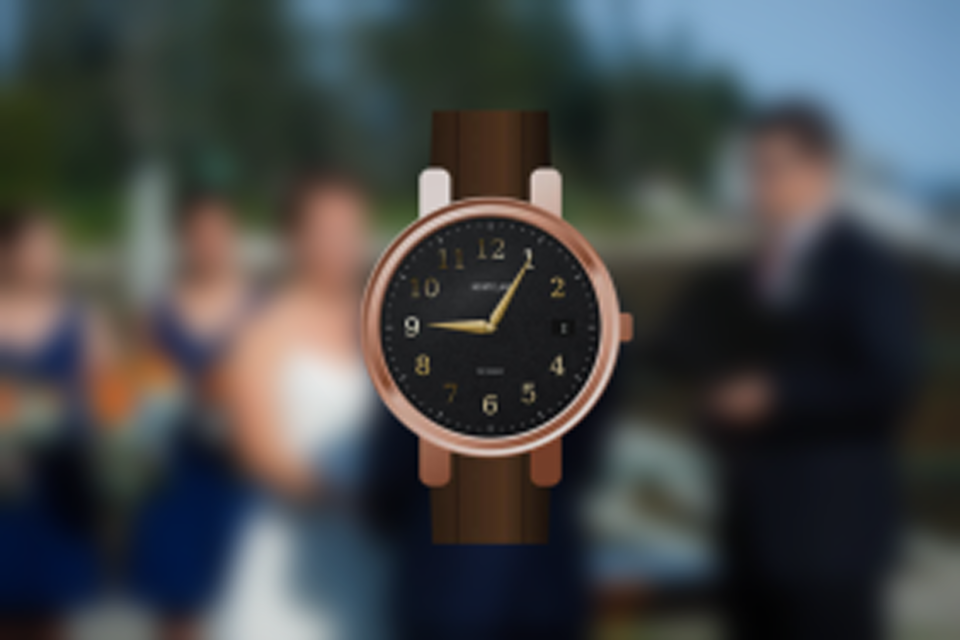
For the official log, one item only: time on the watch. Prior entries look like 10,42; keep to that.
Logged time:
9,05
